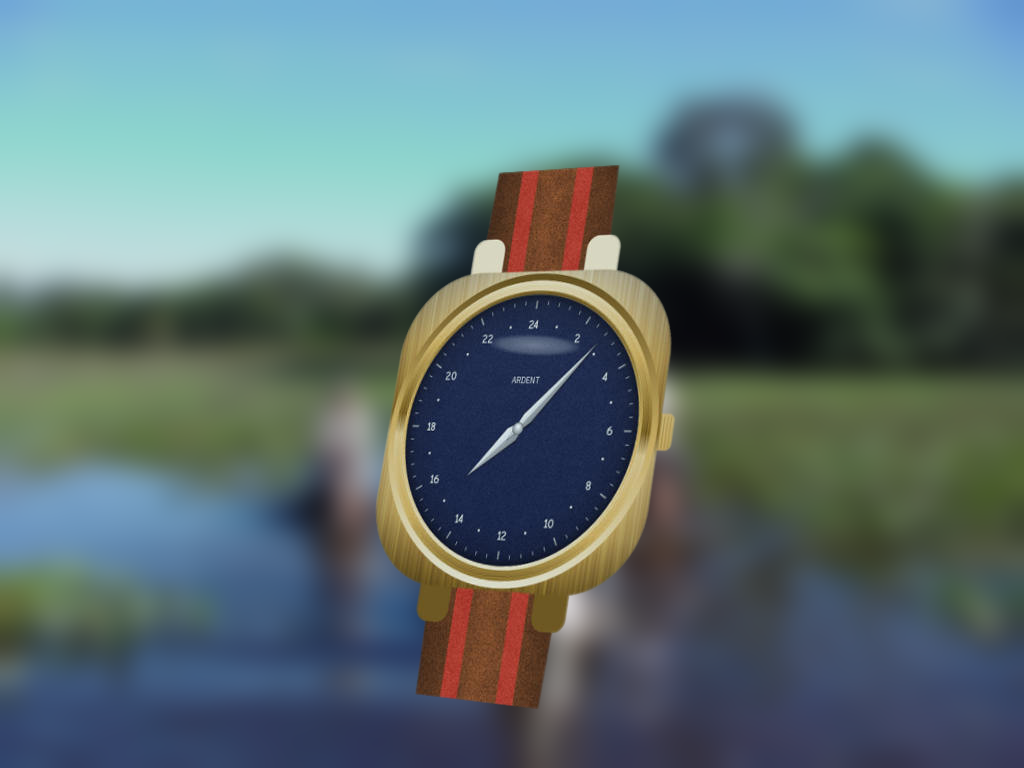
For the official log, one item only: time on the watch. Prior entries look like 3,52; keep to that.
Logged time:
15,07
